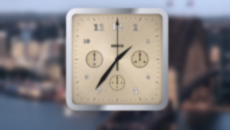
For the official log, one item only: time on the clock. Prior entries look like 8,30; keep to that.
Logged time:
1,36
